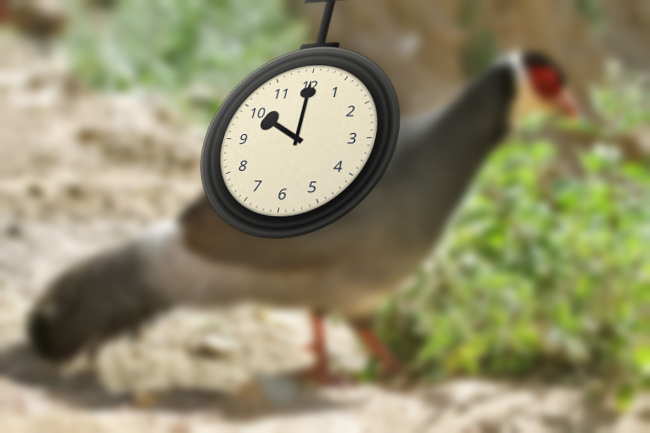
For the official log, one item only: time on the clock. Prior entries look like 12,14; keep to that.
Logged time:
10,00
